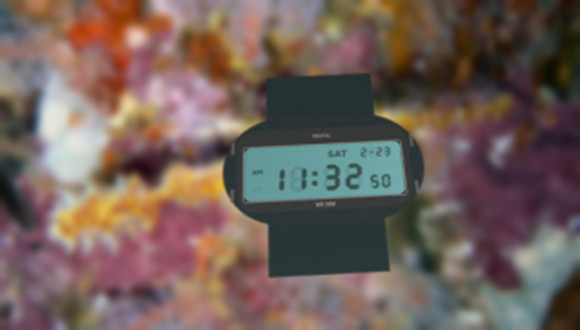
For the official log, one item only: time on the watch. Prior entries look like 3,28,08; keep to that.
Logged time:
11,32,50
